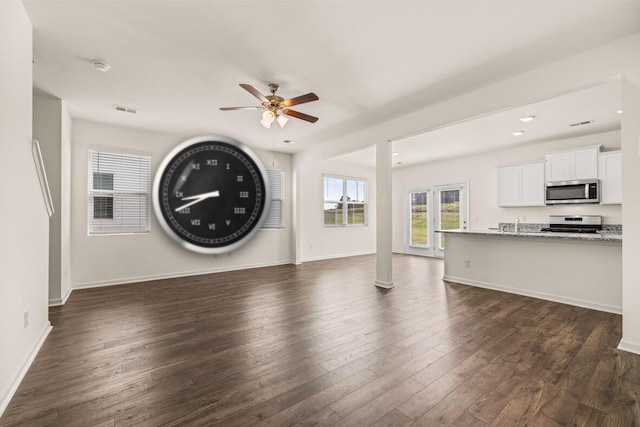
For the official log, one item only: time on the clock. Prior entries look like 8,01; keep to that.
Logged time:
8,41
